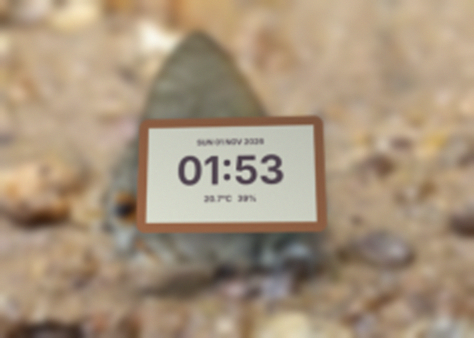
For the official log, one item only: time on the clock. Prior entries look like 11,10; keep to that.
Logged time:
1,53
